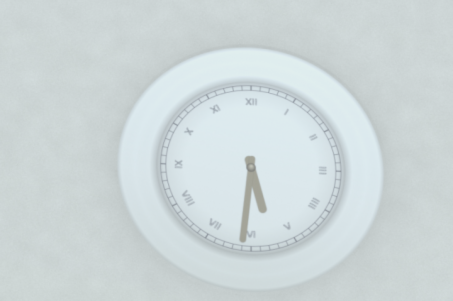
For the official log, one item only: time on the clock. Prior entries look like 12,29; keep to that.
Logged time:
5,31
